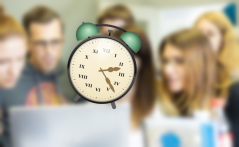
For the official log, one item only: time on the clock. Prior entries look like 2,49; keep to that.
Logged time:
2,23
